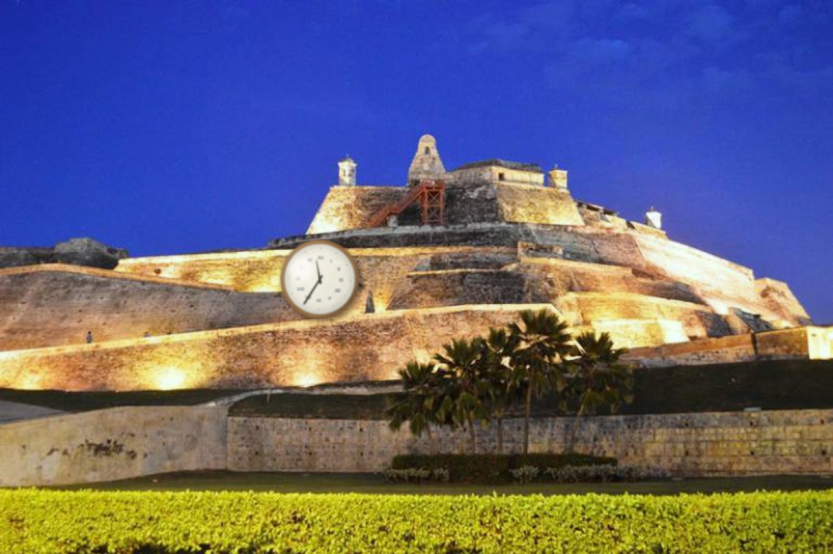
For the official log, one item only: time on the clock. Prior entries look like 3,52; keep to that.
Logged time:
11,35
